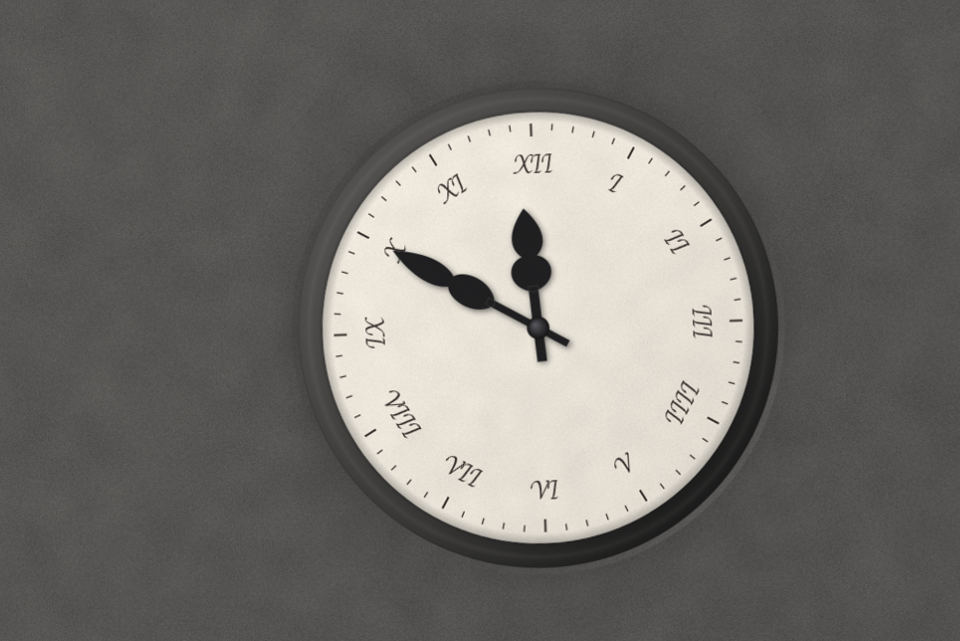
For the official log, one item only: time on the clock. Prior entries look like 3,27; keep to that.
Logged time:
11,50
